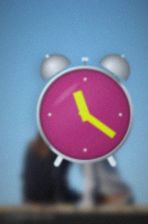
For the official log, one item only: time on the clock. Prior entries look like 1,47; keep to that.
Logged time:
11,21
